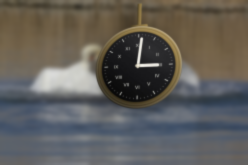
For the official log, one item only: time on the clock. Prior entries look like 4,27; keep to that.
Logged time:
3,01
